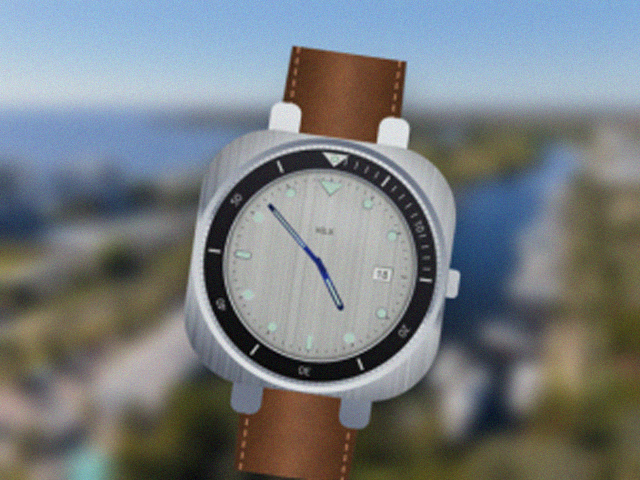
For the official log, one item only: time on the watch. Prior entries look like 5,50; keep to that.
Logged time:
4,52
